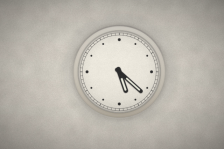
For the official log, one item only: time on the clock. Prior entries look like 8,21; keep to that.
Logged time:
5,22
